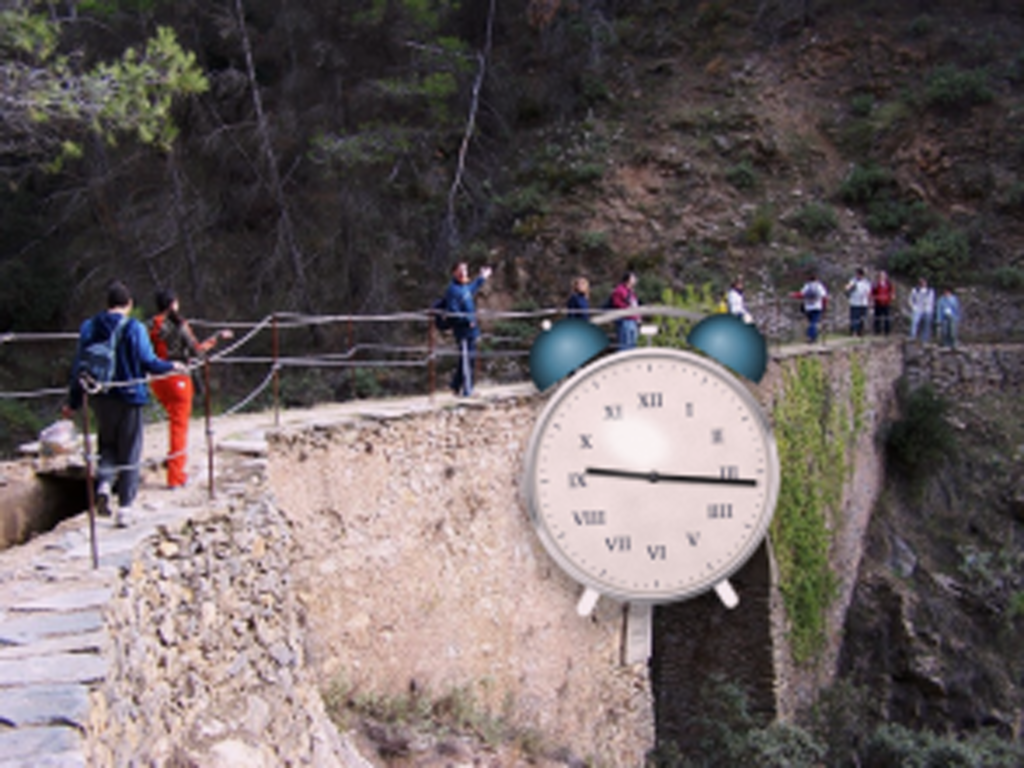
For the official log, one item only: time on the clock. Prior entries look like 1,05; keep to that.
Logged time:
9,16
